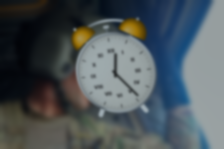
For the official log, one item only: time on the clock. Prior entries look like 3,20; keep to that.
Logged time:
12,24
